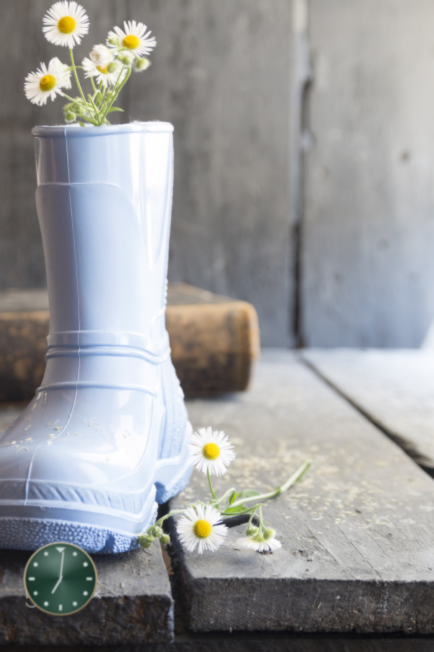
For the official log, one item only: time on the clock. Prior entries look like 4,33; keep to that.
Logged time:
7,01
